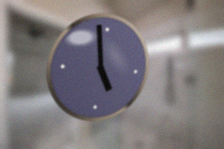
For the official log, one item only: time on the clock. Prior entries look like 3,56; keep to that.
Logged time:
4,58
